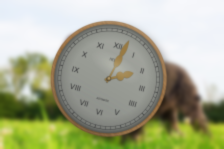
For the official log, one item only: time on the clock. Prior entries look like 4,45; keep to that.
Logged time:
2,02
